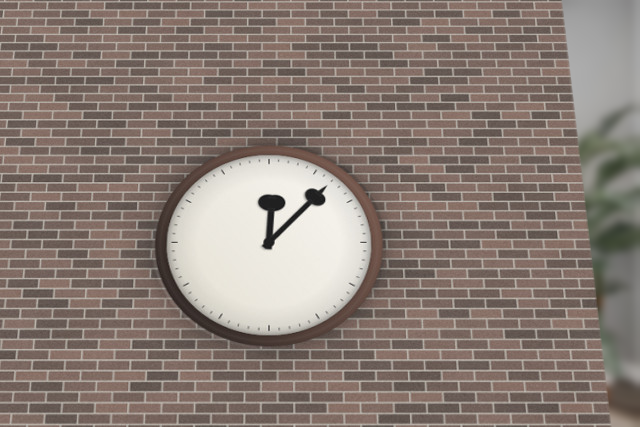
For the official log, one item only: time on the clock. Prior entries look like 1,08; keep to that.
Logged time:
12,07
